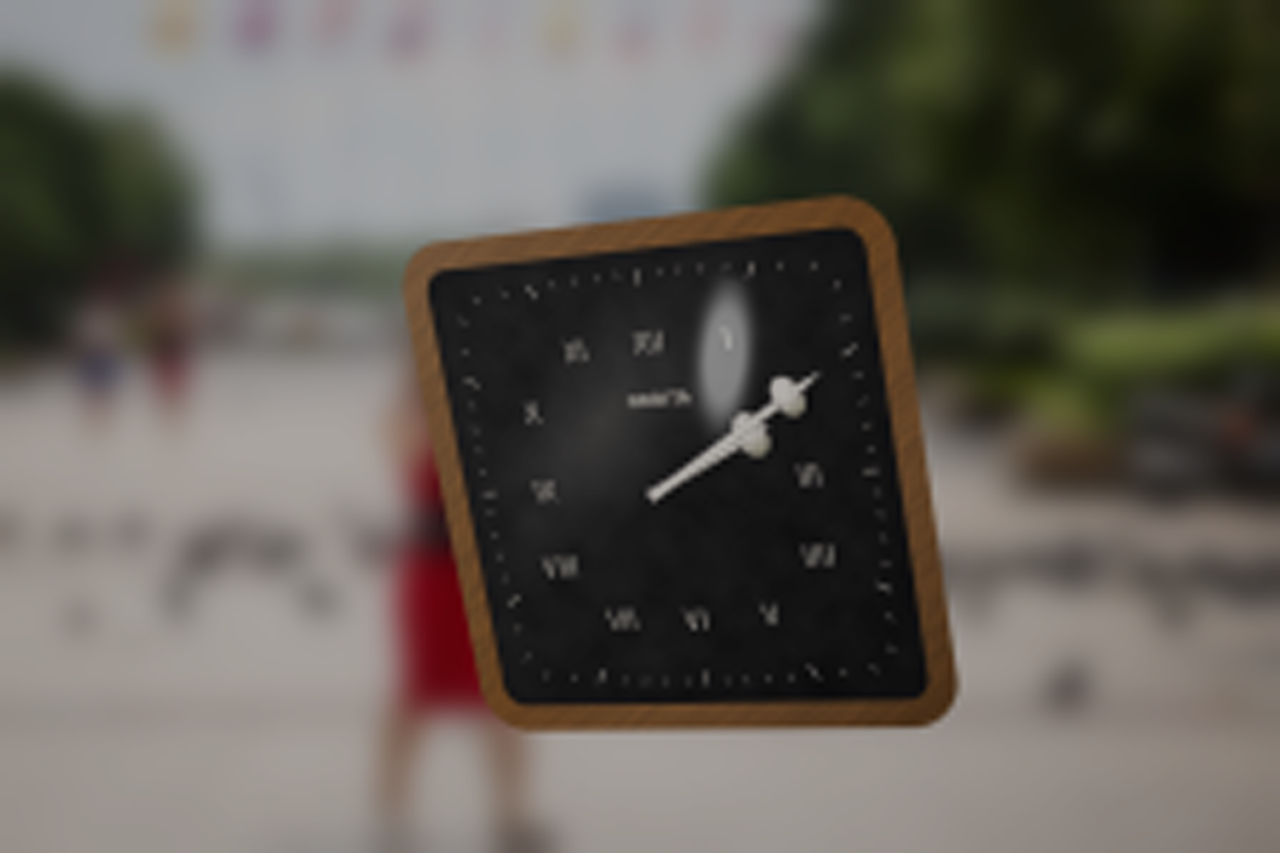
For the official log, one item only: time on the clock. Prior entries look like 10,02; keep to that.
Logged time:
2,10
